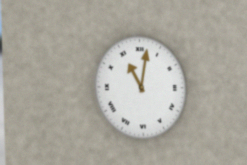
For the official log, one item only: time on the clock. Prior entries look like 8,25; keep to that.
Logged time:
11,02
